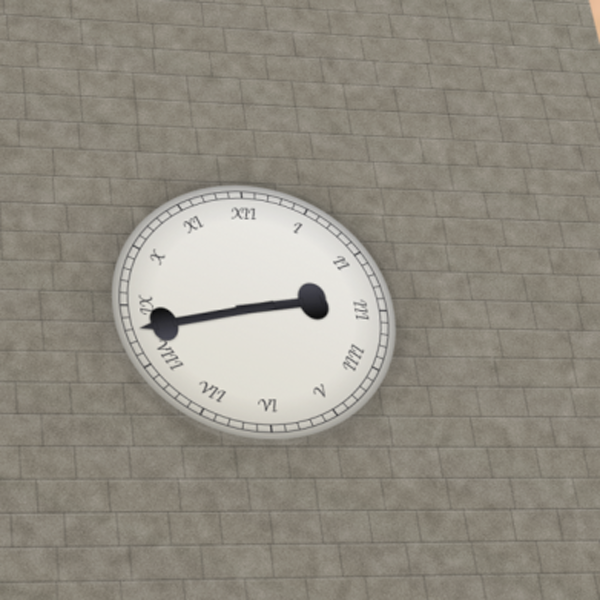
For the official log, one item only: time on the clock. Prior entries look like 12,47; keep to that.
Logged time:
2,43
